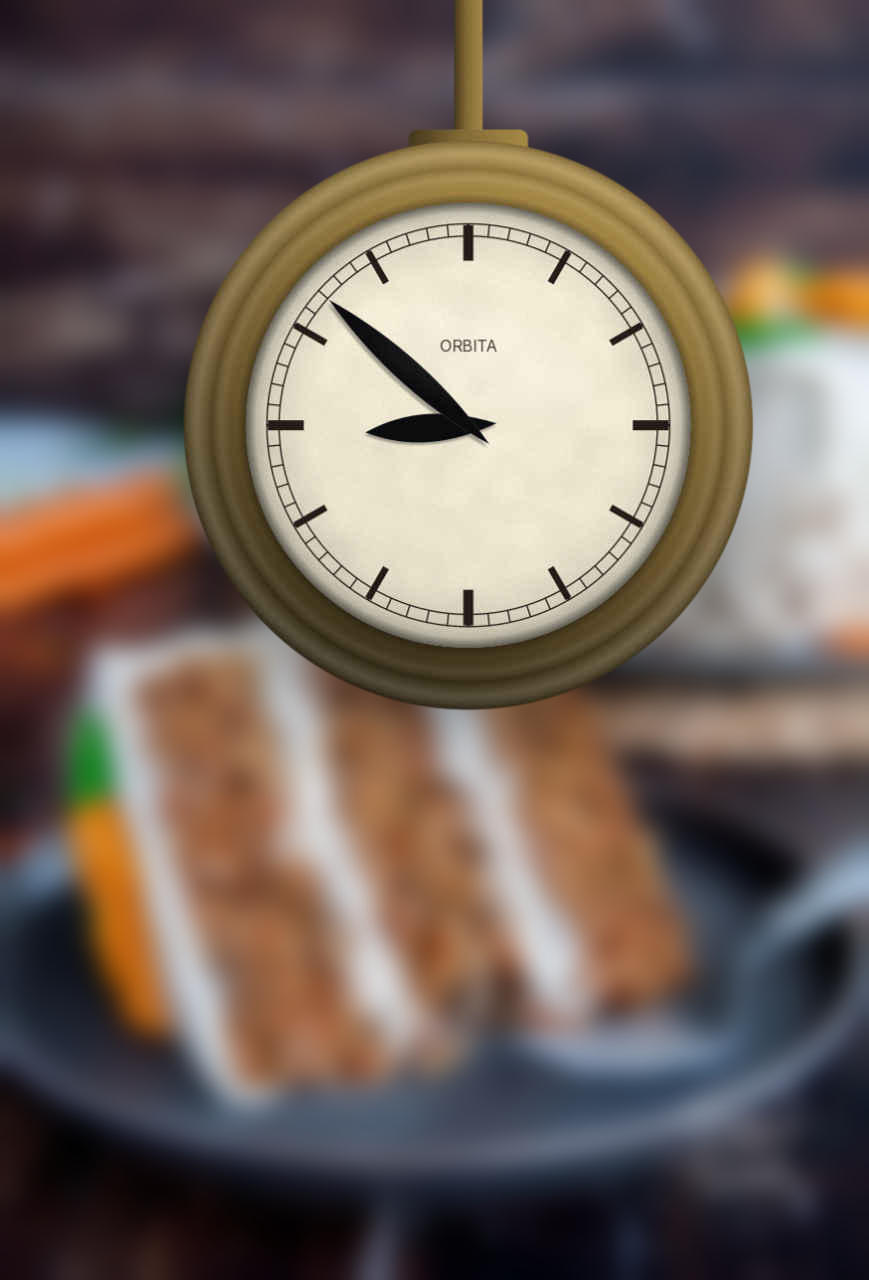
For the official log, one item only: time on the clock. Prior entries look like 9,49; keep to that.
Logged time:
8,52
